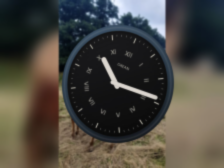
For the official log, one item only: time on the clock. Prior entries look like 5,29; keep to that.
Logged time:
10,14
